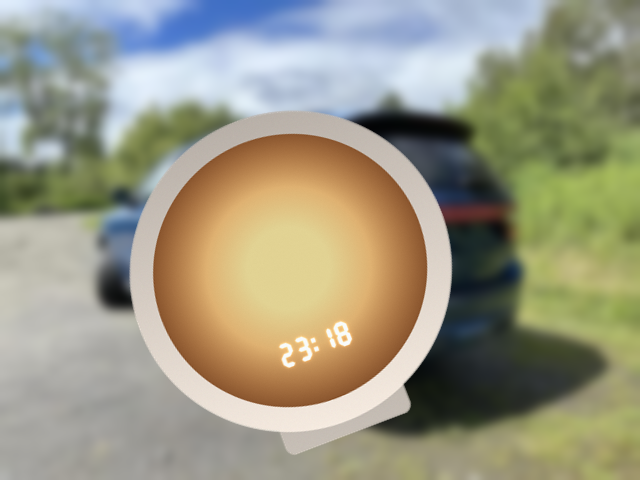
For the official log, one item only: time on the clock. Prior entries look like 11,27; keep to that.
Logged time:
23,18
